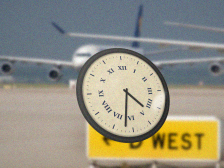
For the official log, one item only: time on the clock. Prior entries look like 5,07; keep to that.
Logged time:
4,32
